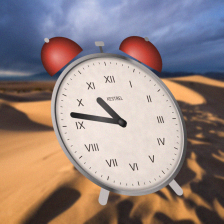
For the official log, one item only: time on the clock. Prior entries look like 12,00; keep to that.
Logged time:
10,47
